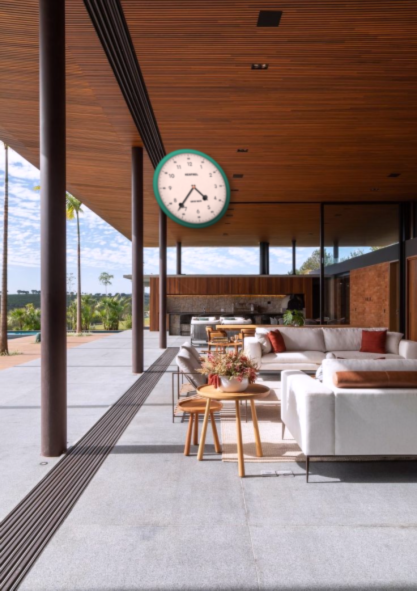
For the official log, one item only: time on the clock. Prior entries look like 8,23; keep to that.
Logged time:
4,37
